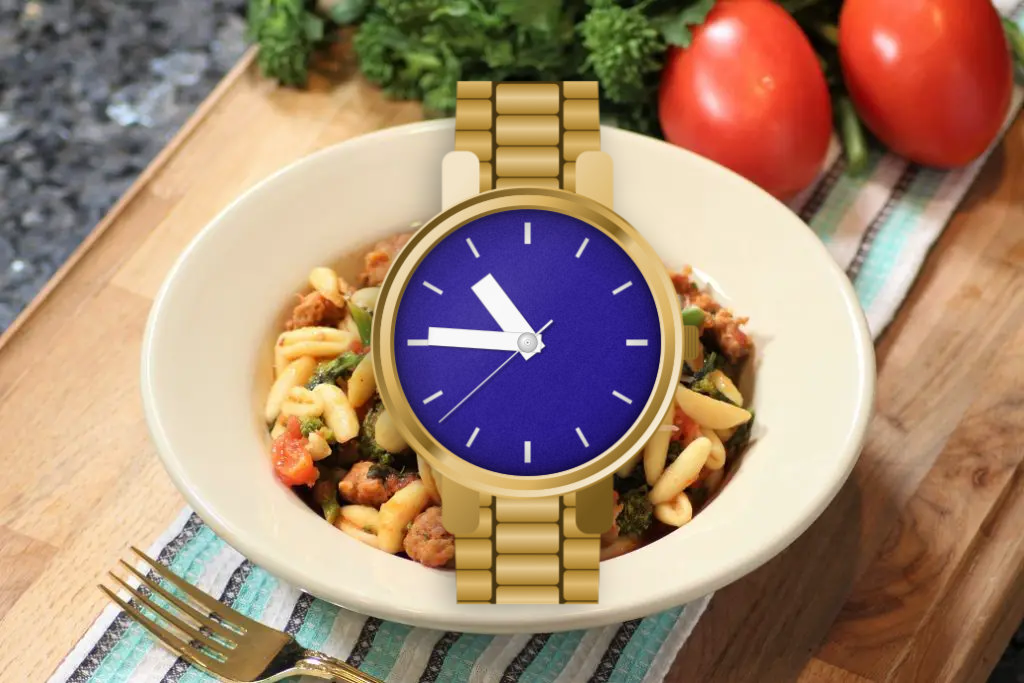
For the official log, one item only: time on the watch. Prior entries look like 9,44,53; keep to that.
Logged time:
10,45,38
